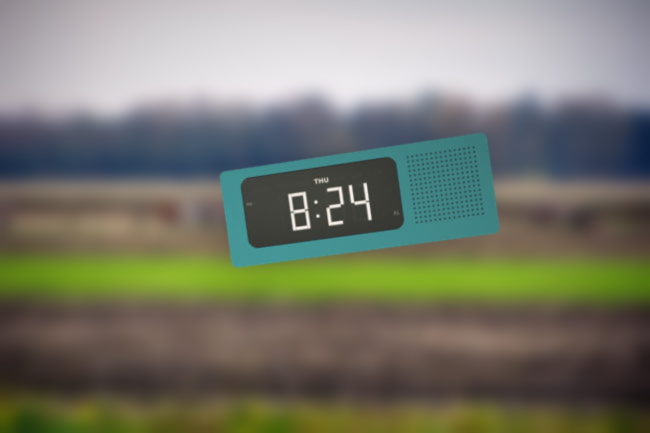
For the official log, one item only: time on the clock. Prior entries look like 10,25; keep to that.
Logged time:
8,24
